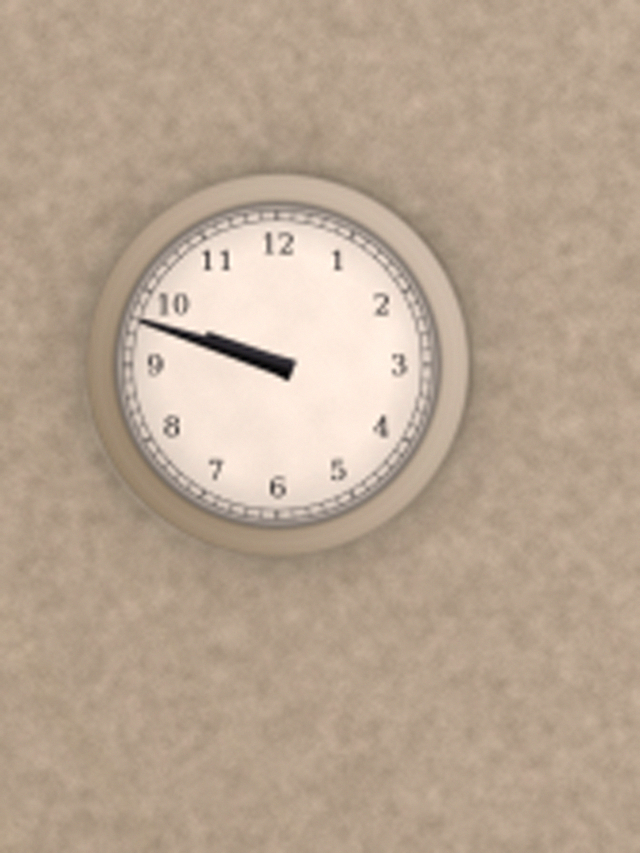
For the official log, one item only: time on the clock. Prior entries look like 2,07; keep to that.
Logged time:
9,48
